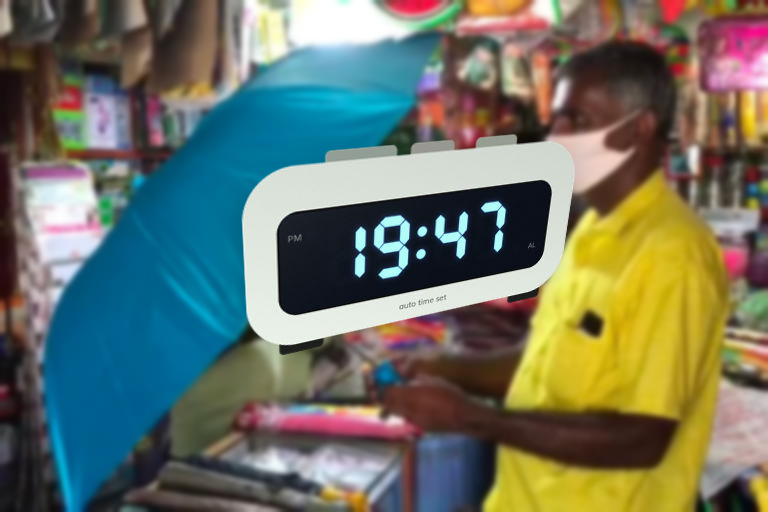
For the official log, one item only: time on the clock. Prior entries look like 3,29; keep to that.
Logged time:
19,47
